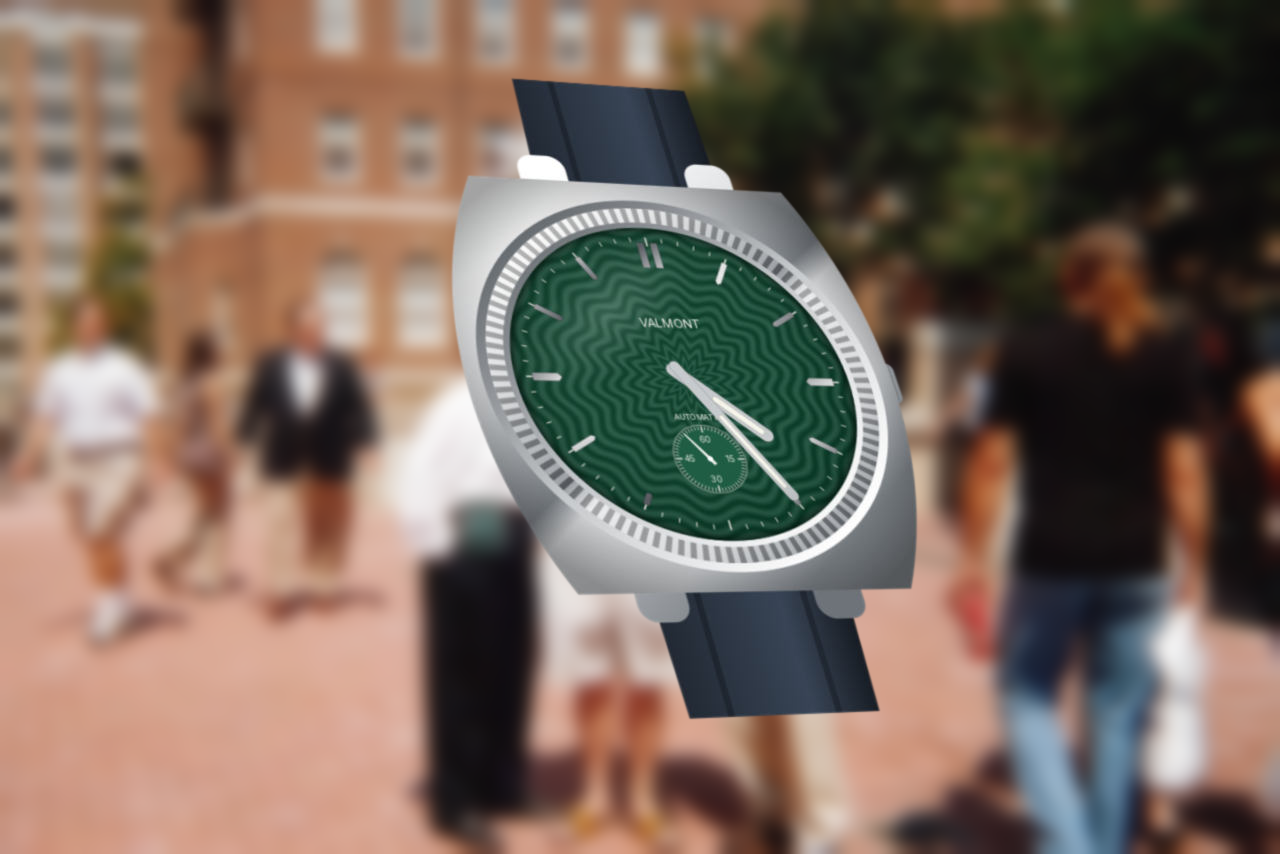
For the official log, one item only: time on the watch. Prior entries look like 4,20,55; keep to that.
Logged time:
4,24,54
